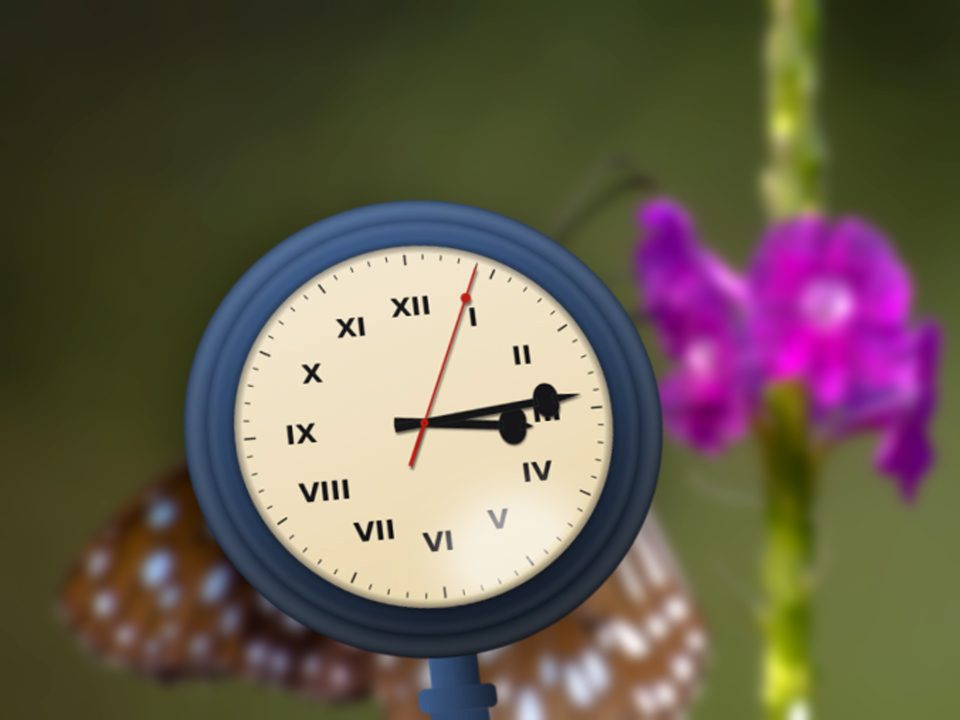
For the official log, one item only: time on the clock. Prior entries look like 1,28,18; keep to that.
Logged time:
3,14,04
